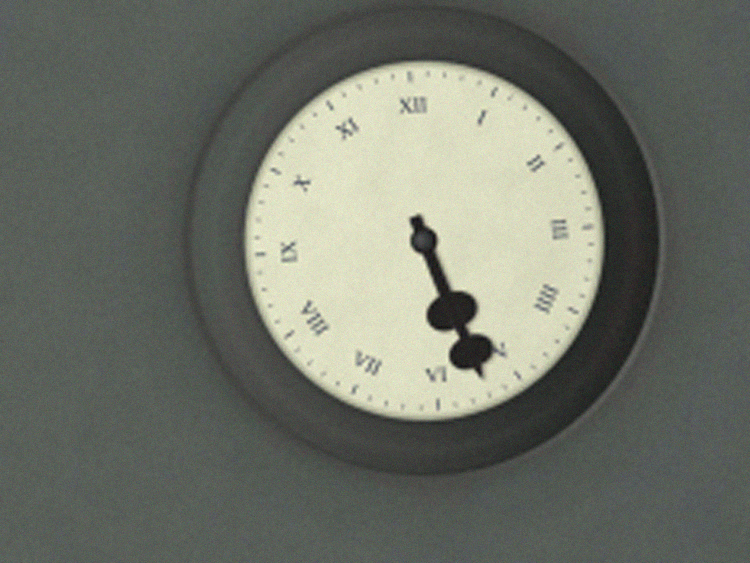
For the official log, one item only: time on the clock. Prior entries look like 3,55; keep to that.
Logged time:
5,27
